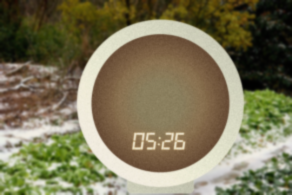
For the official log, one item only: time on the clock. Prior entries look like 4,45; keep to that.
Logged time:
5,26
